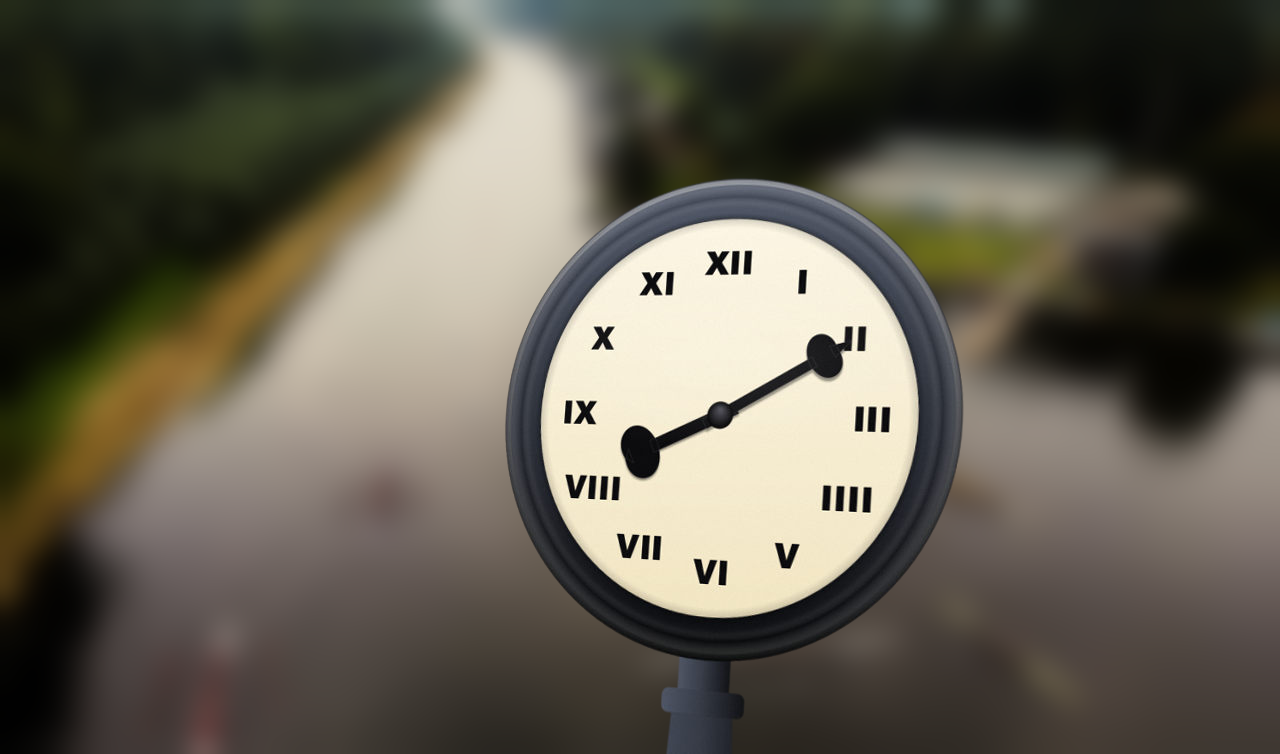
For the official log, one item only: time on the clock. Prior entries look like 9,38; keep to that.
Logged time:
8,10
